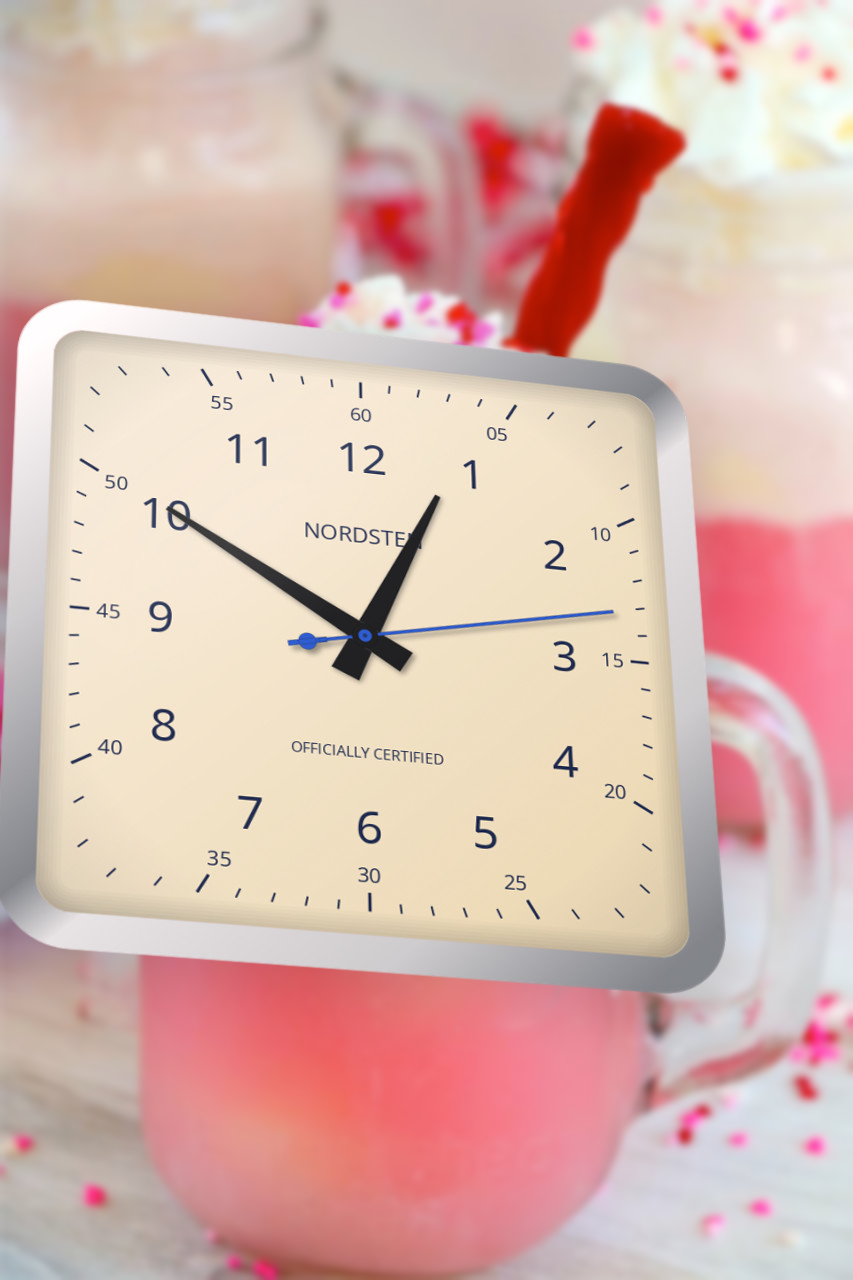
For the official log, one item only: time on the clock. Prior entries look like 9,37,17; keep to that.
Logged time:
12,50,13
